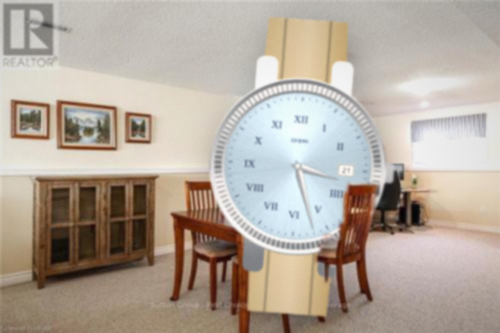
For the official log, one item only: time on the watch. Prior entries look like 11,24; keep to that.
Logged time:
3,27
